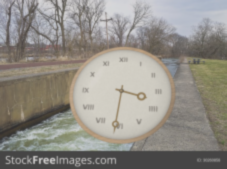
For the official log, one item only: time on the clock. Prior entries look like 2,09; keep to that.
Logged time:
3,31
